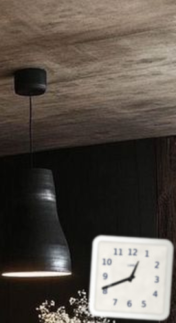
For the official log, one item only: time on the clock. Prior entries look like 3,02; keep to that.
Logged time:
12,41
